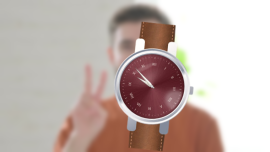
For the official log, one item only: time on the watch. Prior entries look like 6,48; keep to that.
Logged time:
9,52
